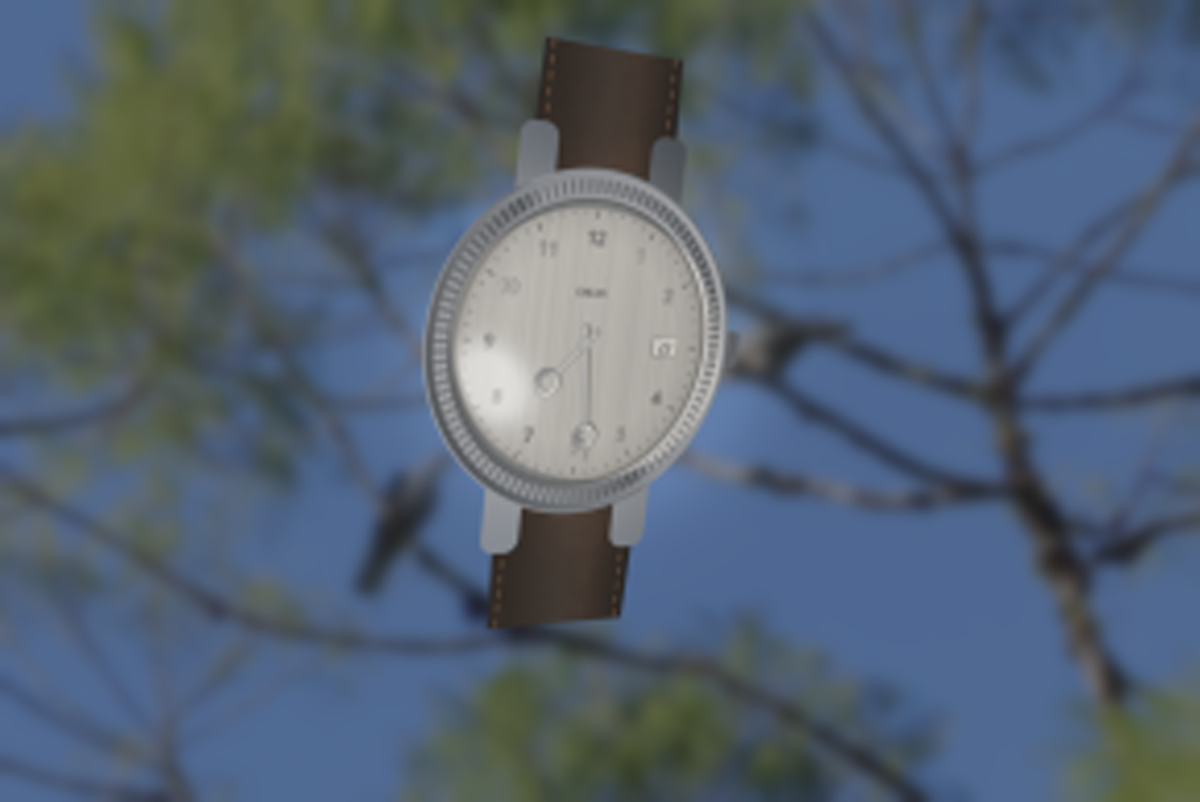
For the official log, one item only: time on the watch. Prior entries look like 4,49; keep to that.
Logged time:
7,29
